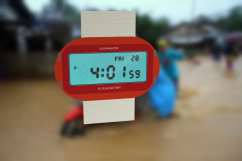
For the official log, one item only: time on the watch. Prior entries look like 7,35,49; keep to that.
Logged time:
4,01,59
